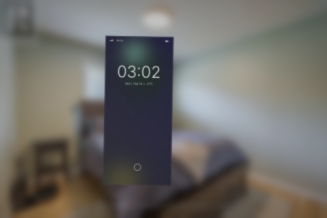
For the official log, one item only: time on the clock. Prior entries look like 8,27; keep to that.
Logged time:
3,02
